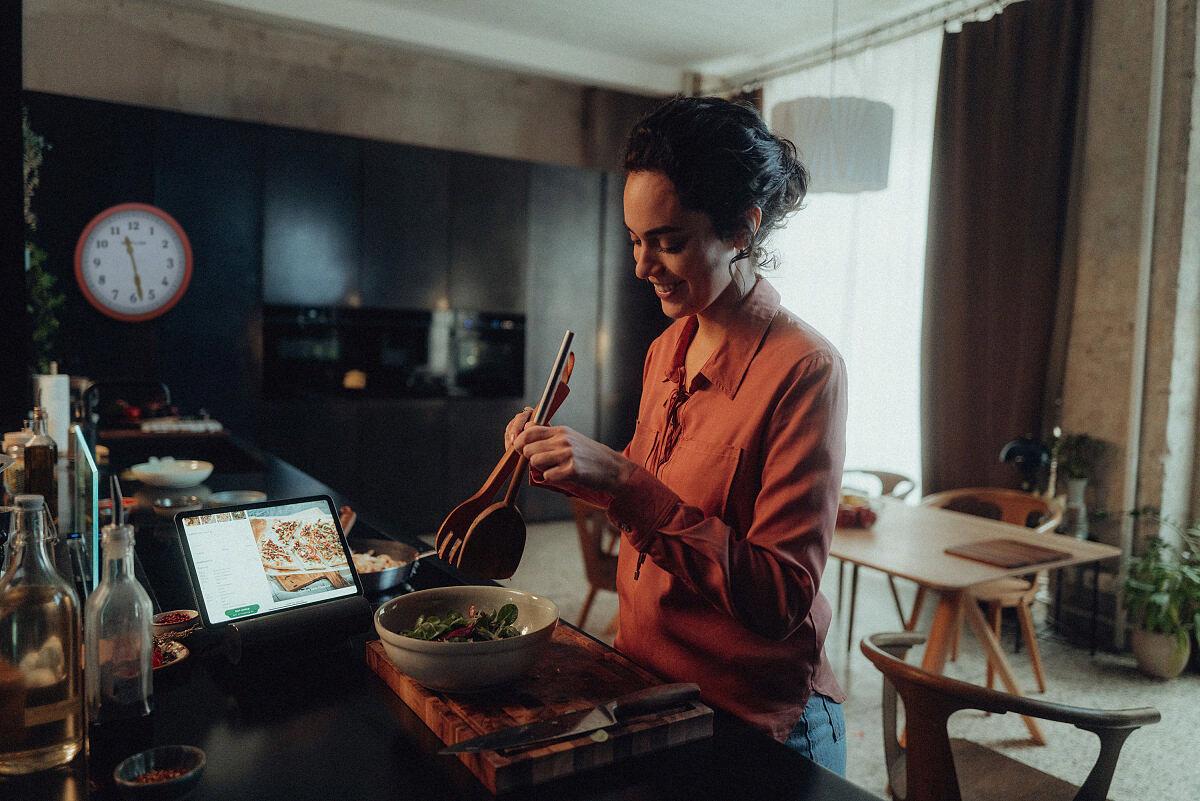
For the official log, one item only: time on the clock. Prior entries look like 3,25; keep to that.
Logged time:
11,28
